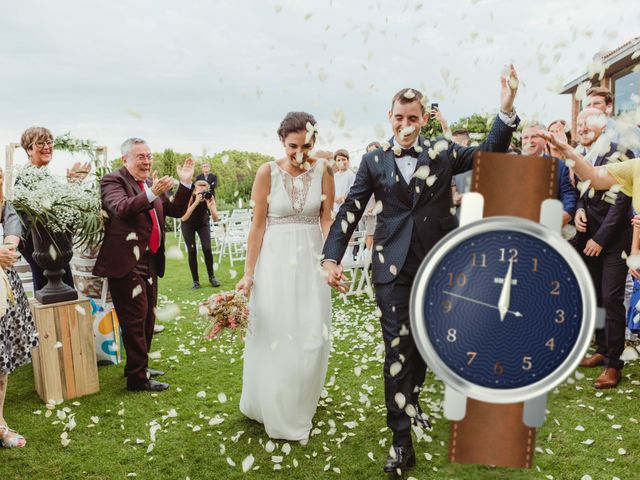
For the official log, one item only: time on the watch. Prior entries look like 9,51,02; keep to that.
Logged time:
12,00,47
